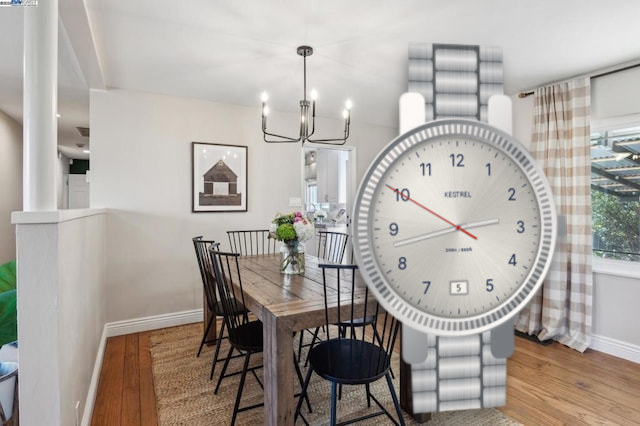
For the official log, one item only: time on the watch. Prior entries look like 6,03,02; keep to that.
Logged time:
2,42,50
